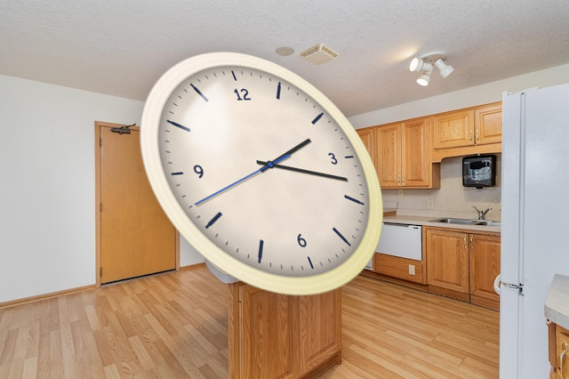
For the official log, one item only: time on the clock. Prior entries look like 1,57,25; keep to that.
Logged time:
2,17,42
